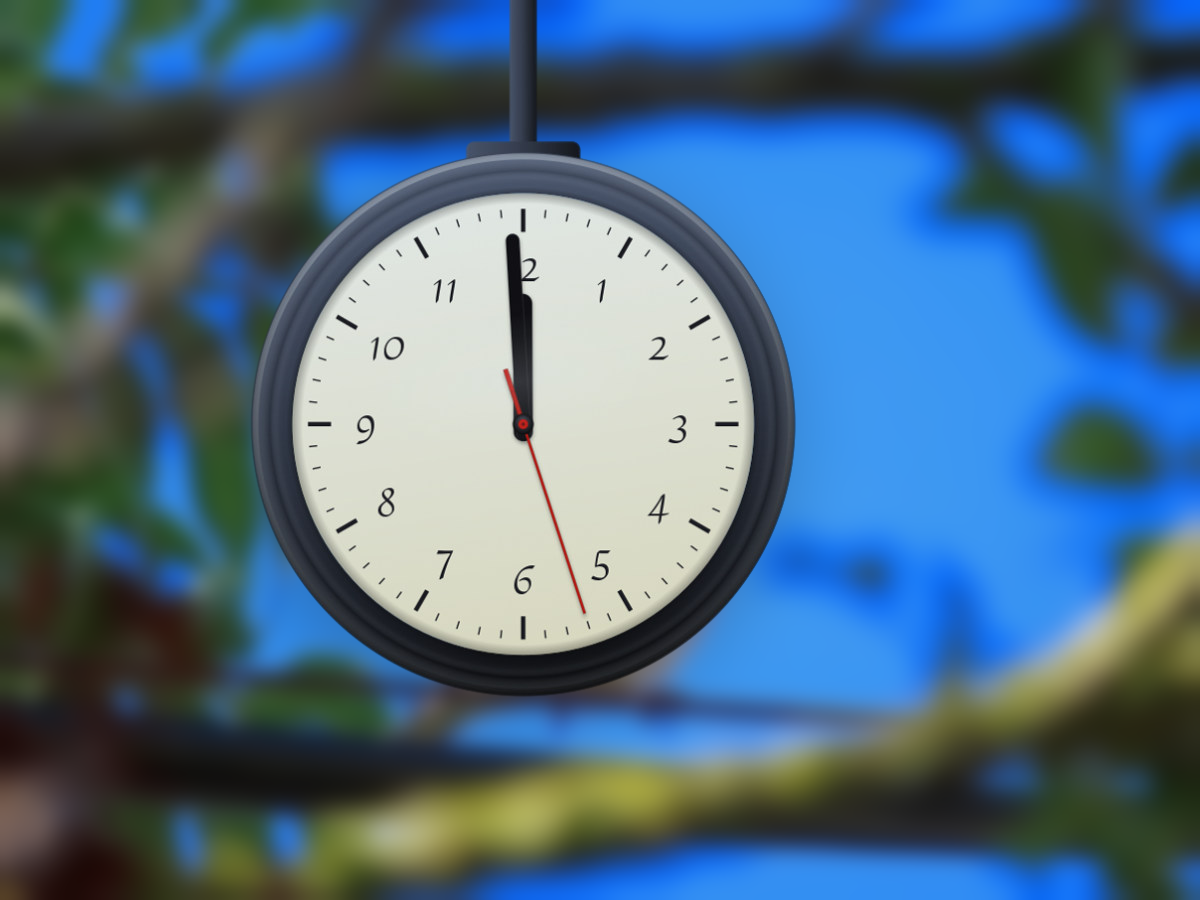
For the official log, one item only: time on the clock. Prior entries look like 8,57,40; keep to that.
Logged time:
11,59,27
